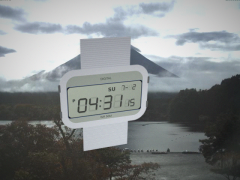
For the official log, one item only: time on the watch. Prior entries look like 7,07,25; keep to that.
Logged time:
4,31,15
